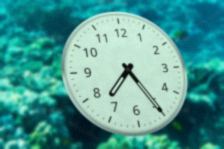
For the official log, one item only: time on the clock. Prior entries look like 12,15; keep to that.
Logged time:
7,25
